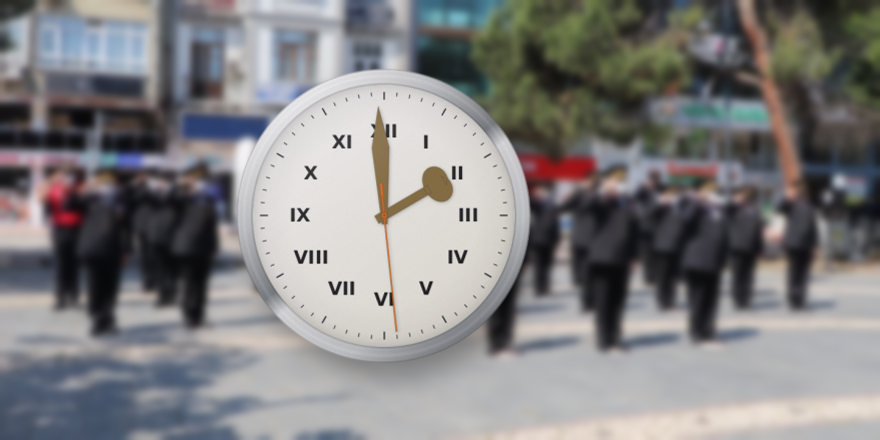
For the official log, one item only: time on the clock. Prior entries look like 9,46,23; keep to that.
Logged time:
1,59,29
